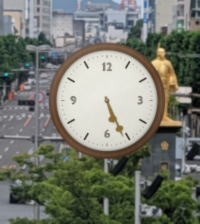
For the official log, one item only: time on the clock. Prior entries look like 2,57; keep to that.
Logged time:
5,26
